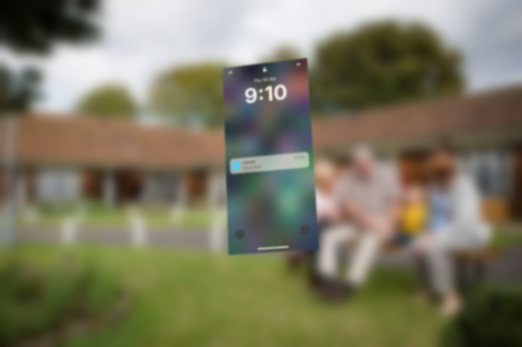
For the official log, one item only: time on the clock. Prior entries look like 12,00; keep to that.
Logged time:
9,10
